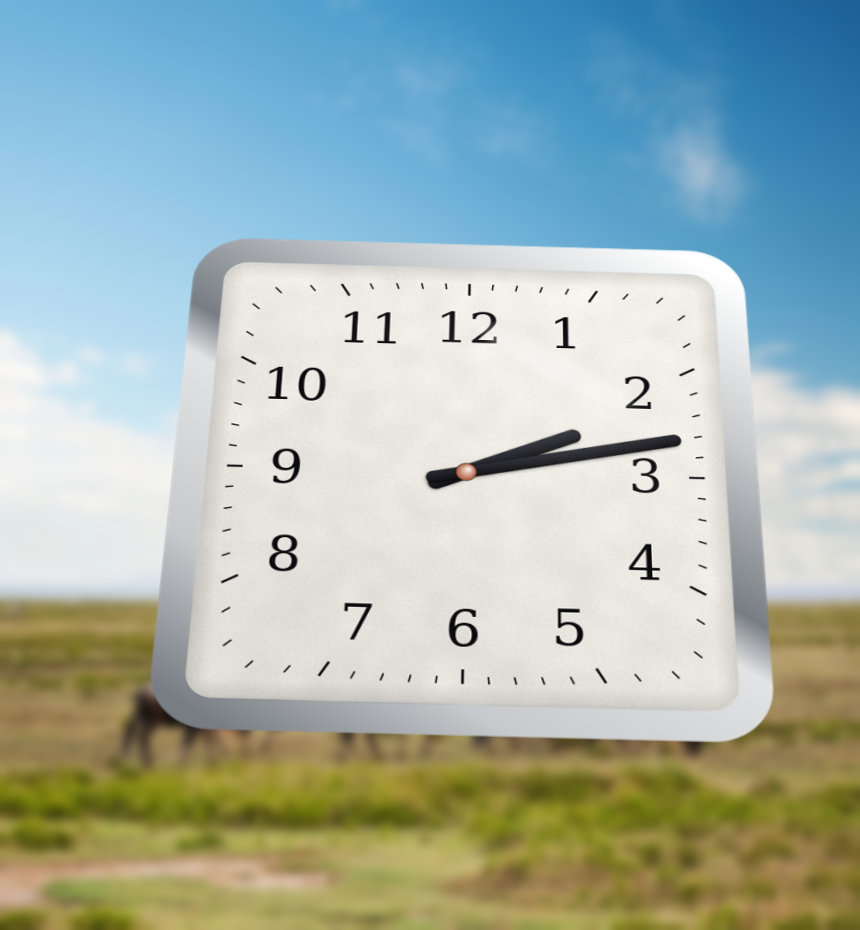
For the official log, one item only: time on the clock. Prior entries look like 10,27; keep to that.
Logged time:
2,13
